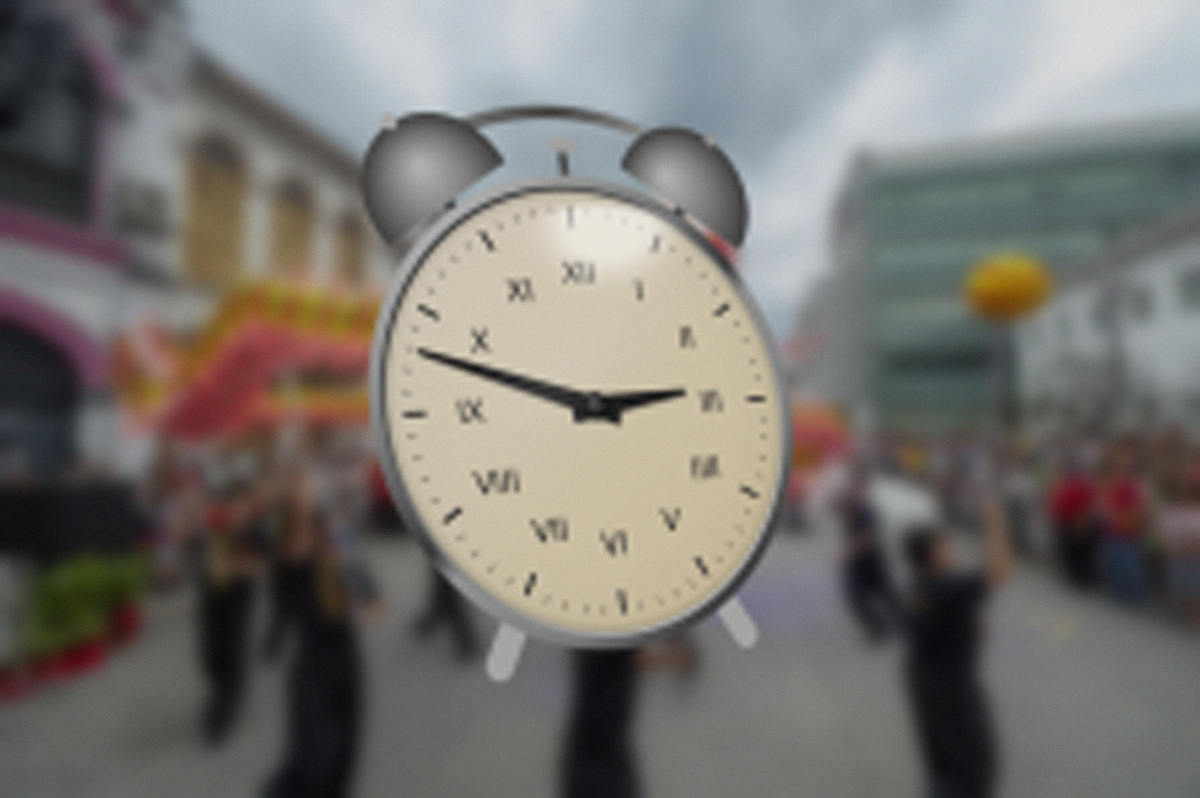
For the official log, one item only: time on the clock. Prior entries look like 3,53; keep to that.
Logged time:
2,48
